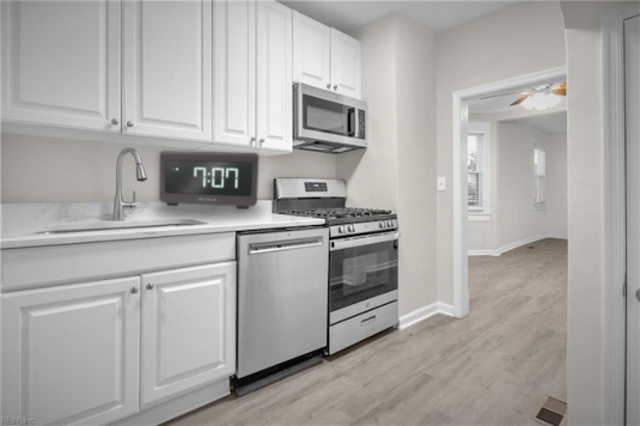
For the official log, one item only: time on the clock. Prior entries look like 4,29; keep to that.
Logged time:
7,07
